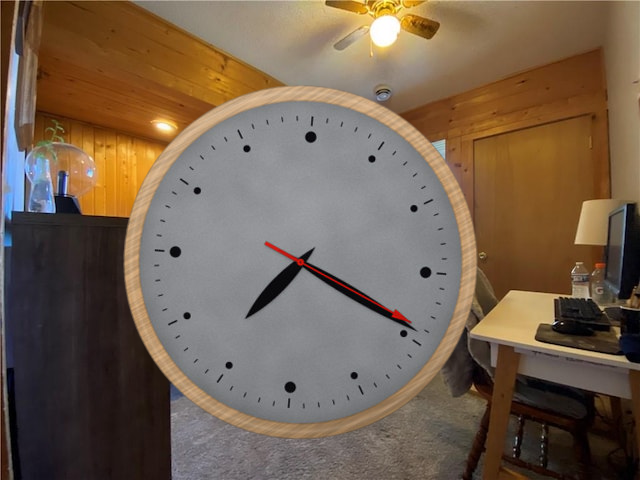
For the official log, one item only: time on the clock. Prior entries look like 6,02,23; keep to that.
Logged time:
7,19,19
